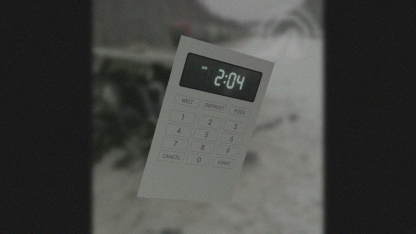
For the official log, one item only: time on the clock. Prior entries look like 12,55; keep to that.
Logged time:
2,04
